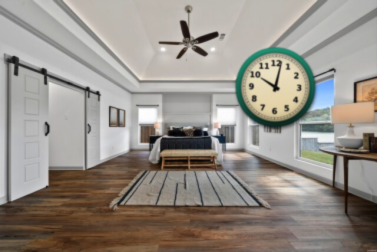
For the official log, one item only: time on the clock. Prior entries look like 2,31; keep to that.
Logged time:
10,02
